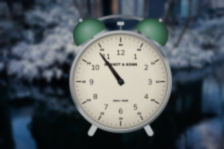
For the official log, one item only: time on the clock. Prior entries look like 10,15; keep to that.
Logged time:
10,54
